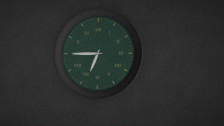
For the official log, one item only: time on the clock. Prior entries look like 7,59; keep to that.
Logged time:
6,45
